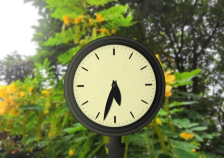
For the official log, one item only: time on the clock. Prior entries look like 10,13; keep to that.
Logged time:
5,33
